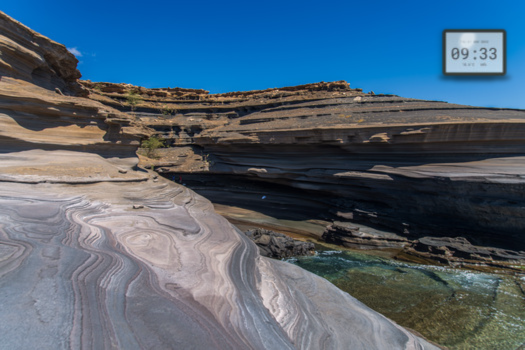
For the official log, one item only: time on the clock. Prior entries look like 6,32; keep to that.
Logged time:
9,33
